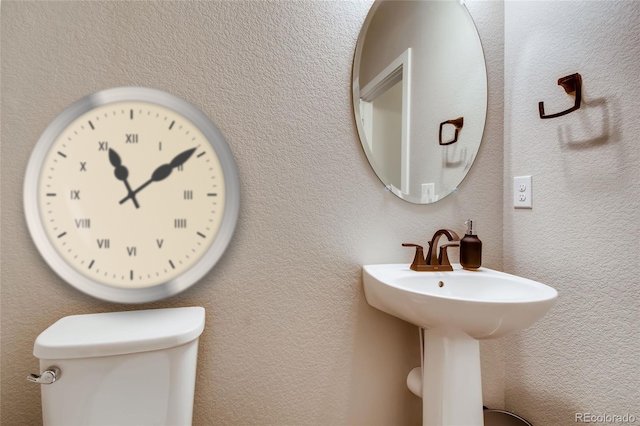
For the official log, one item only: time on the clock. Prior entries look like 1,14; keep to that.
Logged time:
11,09
